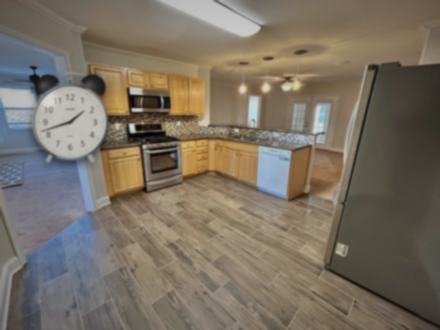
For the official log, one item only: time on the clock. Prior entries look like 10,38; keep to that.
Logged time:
1,42
